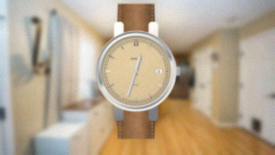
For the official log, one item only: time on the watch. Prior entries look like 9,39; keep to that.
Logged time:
12,33
